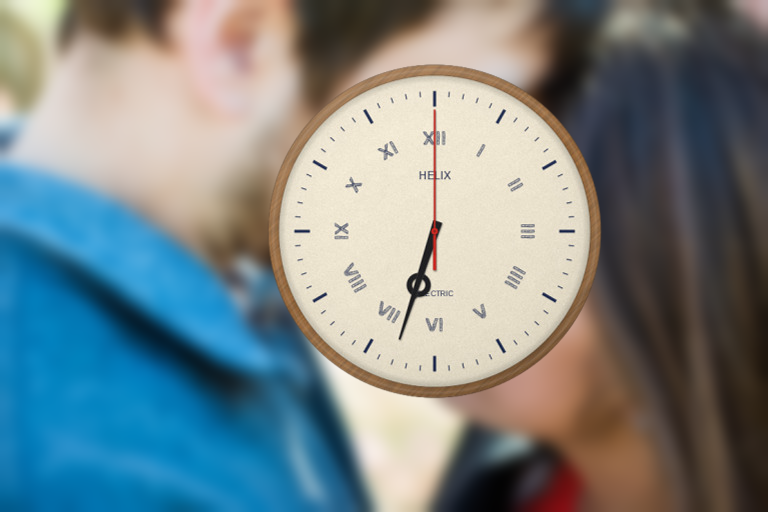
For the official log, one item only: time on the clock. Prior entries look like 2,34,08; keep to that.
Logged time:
6,33,00
